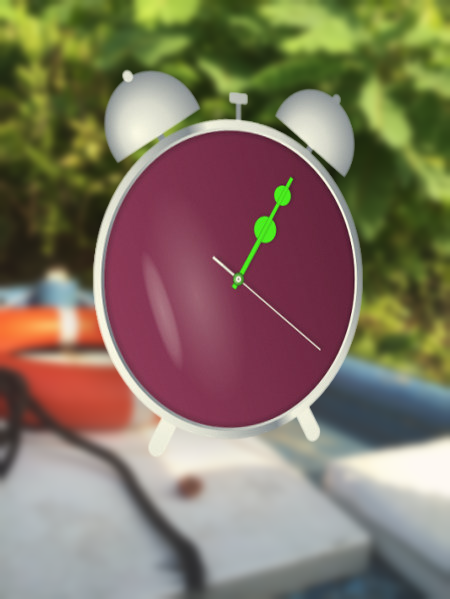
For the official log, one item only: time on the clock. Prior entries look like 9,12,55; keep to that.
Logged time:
1,05,21
